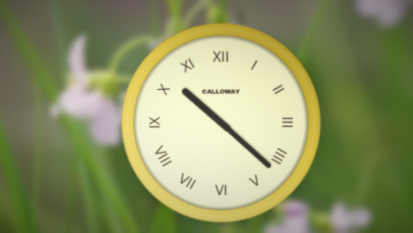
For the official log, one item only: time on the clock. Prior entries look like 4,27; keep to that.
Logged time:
10,22
